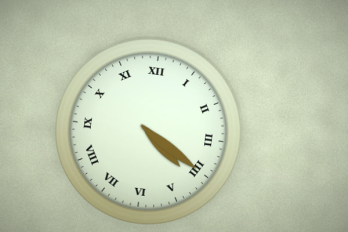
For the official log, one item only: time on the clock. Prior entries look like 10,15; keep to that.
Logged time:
4,20
